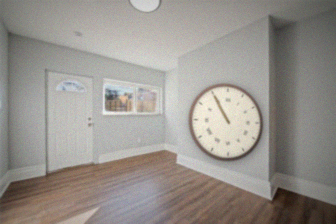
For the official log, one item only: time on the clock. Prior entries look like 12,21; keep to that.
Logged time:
10,55
